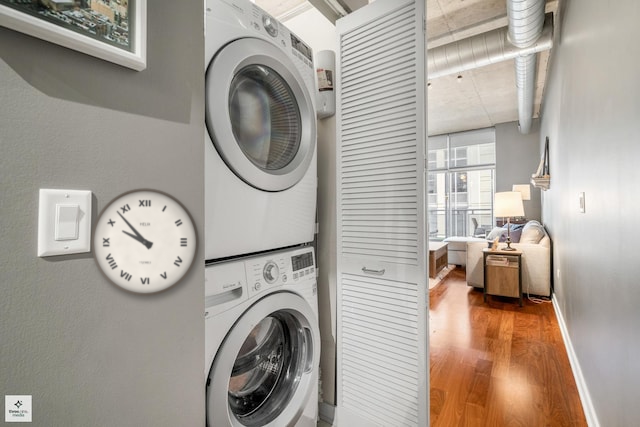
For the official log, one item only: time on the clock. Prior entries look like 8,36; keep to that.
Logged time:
9,53
